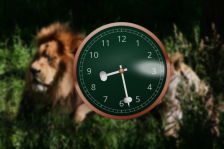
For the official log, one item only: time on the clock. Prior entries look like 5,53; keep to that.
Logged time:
8,28
